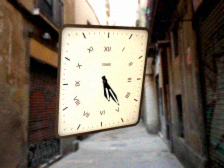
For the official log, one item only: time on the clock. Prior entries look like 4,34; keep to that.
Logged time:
5,24
